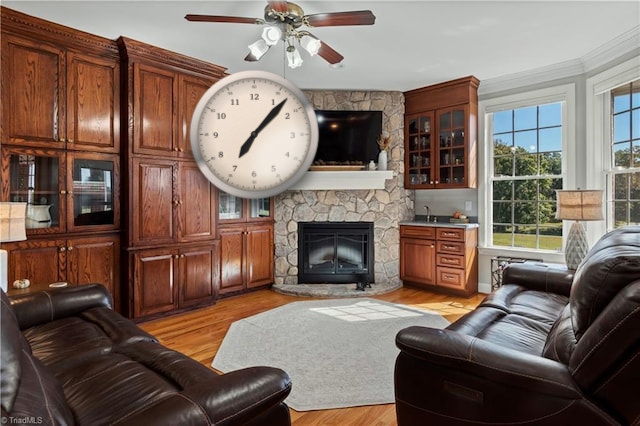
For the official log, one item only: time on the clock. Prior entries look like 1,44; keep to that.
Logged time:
7,07
